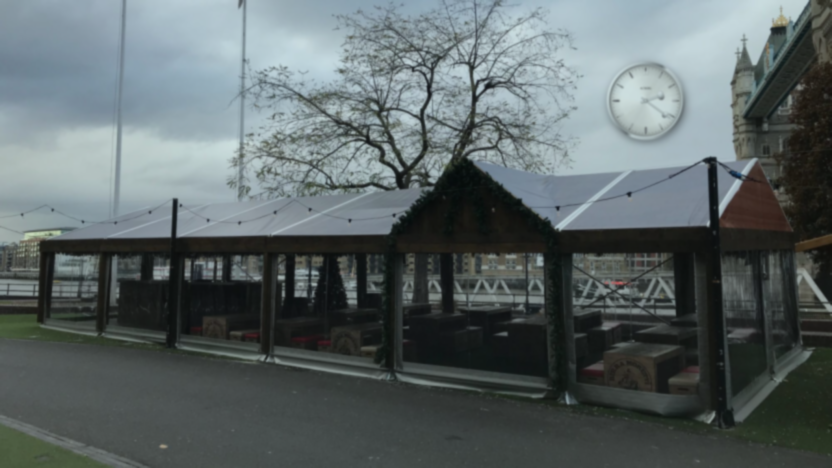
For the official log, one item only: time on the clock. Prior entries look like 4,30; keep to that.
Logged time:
2,21
